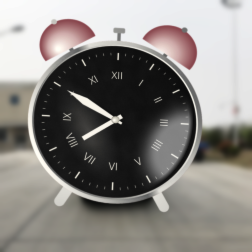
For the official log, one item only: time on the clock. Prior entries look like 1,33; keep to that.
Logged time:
7,50
